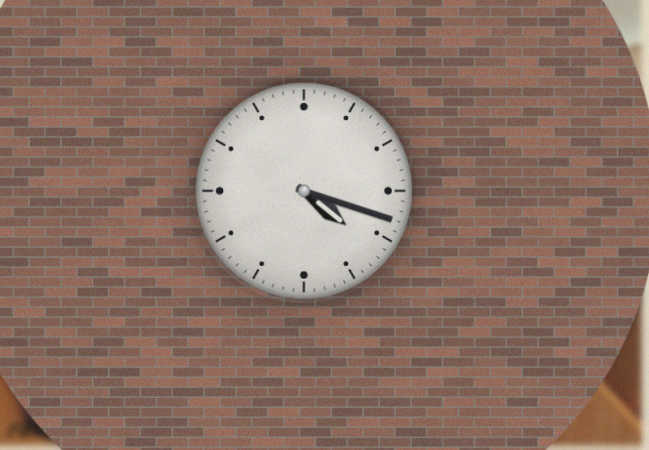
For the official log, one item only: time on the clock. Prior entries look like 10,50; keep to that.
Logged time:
4,18
